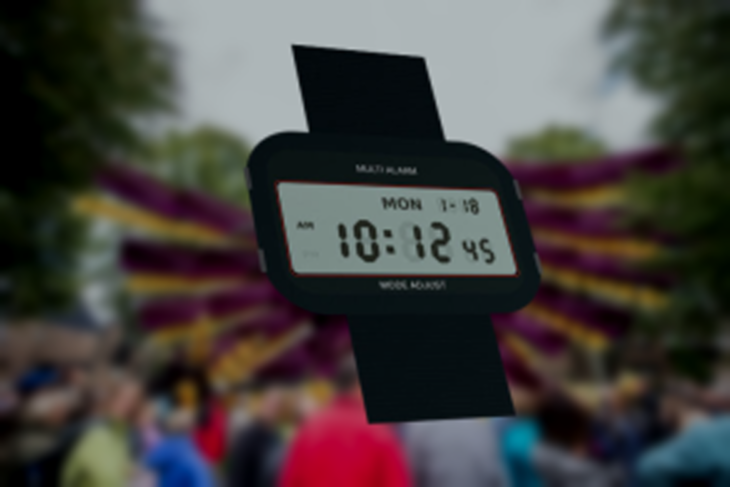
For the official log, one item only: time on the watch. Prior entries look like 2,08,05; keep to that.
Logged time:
10,12,45
